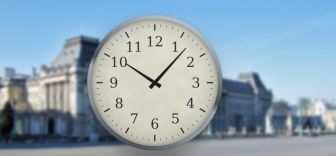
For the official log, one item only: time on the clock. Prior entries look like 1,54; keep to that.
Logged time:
10,07
